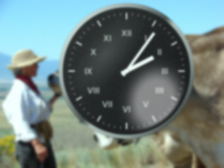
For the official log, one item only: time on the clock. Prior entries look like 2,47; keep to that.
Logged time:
2,06
